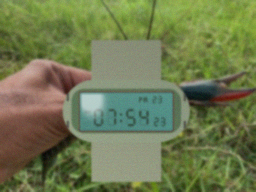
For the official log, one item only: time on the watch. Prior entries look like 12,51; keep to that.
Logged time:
7,54
